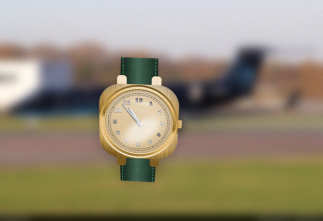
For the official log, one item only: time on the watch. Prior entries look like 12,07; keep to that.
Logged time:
10,53
